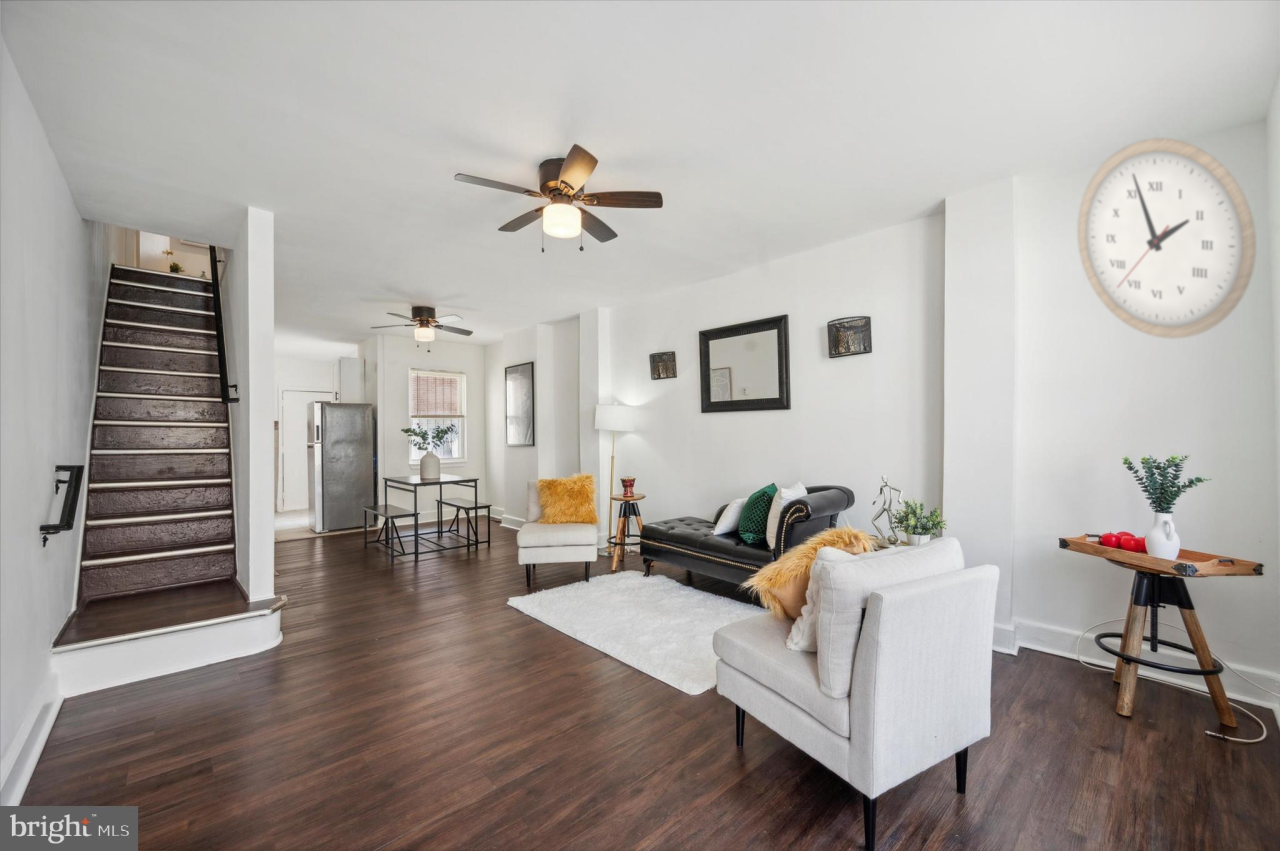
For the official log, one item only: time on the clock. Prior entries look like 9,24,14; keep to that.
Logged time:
1,56,37
